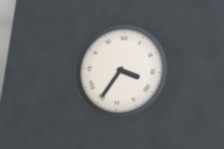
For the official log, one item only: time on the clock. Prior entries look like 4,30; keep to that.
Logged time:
3,35
